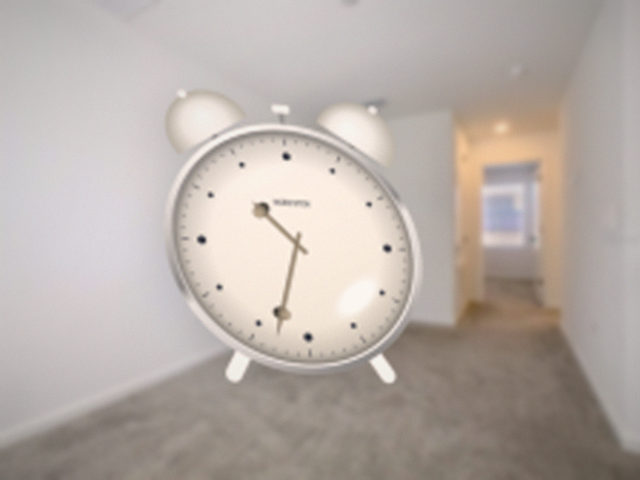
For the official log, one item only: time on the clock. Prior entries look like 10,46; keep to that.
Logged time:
10,33
